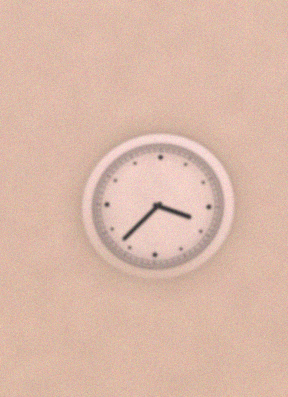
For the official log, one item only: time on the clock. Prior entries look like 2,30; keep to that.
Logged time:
3,37
